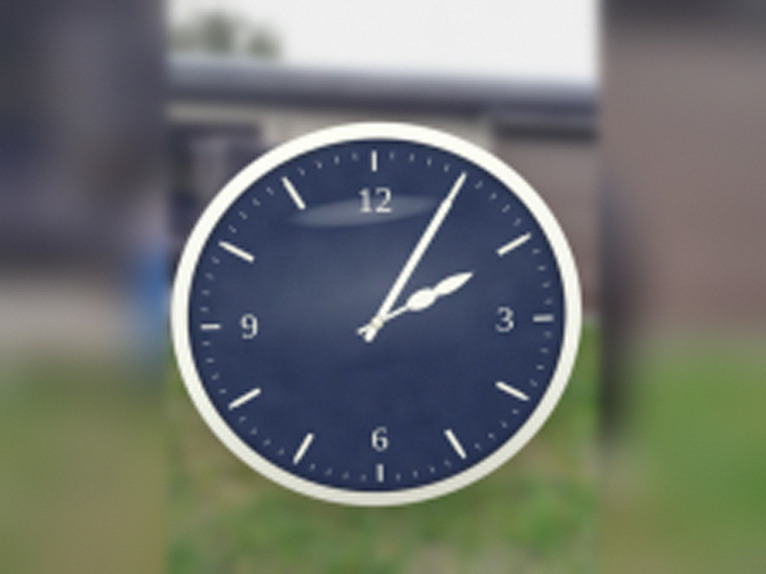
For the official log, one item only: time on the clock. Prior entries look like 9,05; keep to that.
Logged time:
2,05
